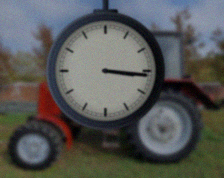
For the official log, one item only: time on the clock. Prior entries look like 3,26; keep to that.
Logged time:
3,16
